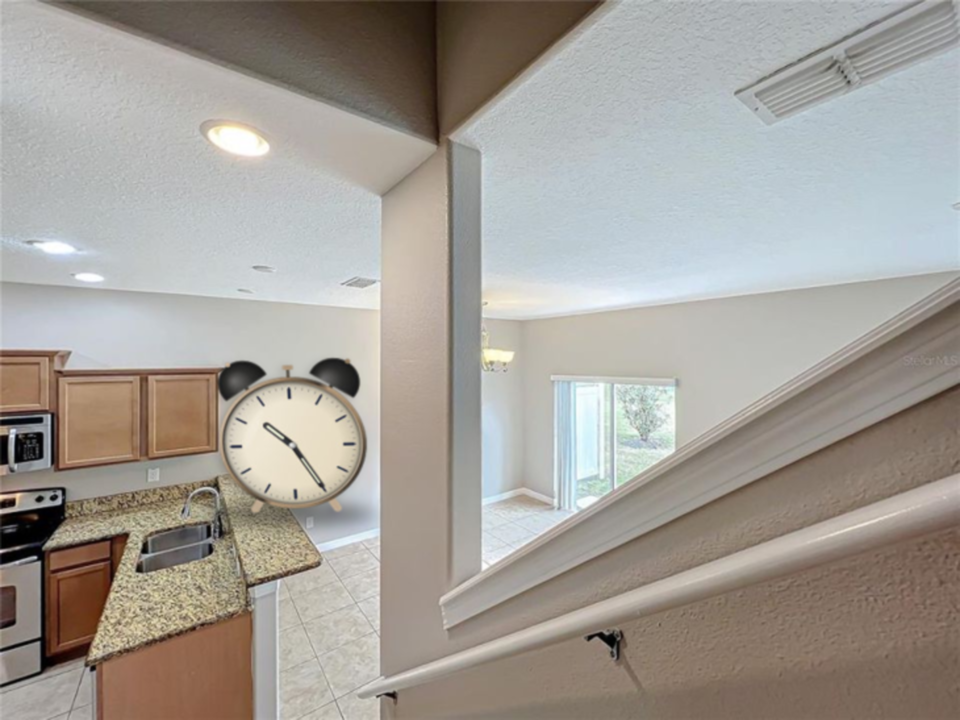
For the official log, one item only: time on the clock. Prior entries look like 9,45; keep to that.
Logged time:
10,25
